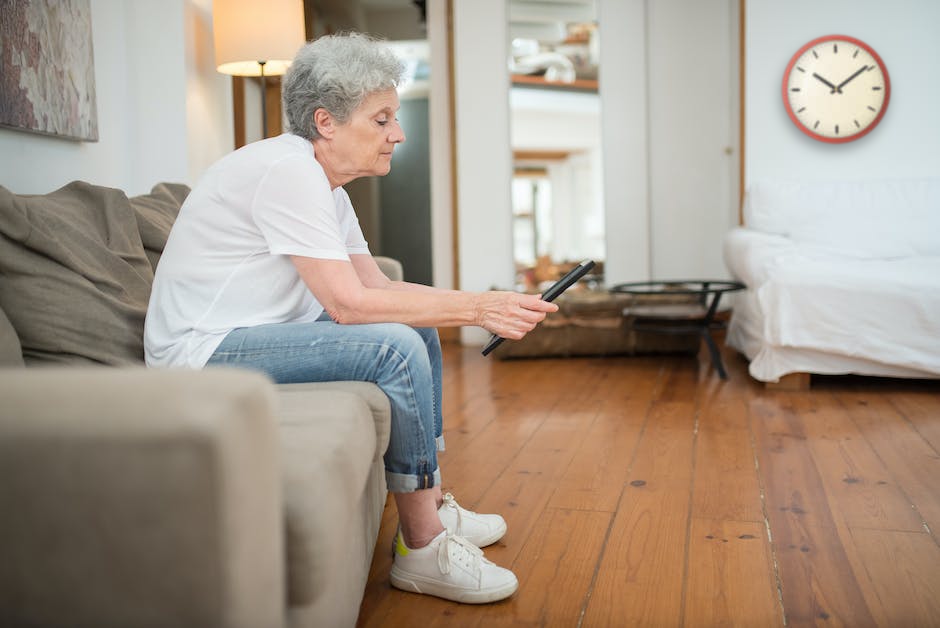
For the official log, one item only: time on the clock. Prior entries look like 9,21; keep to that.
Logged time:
10,09
